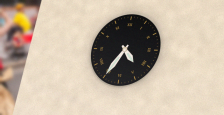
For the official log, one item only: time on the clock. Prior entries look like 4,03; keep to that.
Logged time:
4,35
